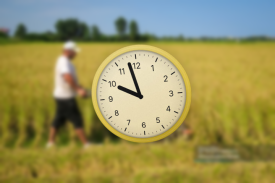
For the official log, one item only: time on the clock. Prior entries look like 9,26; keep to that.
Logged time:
9,58
